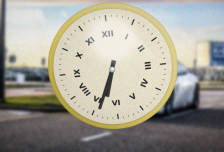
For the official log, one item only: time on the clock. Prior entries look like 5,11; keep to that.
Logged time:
6,34
